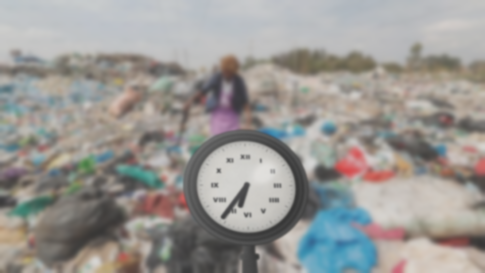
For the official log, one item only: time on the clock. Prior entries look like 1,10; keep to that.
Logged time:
6,36
